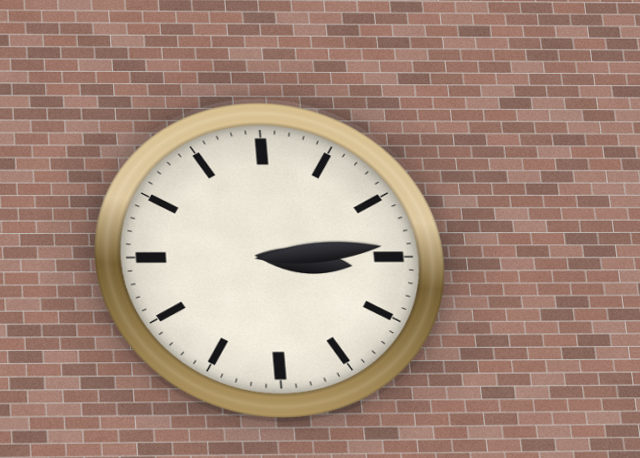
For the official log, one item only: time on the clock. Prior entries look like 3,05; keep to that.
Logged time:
3,14
